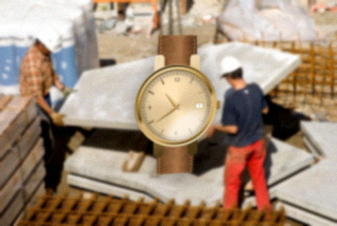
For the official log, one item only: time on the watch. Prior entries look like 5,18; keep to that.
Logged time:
10,39
